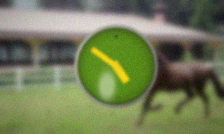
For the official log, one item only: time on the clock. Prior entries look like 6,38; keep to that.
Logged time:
4,51
